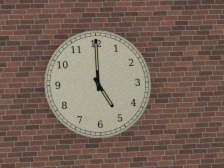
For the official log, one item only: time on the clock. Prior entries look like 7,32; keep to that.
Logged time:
5,00
